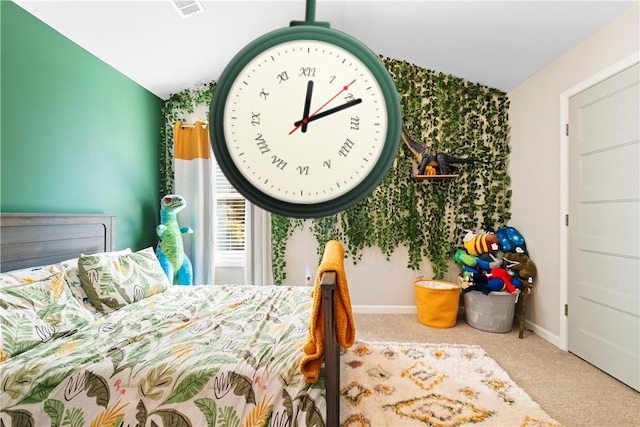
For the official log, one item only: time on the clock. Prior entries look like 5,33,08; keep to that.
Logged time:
12,11,08
